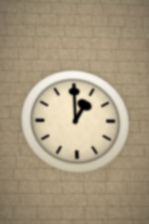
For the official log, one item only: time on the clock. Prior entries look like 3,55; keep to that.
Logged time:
1,00
